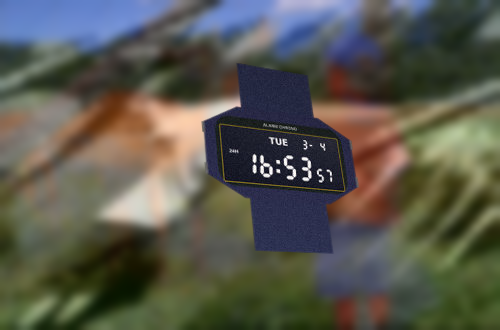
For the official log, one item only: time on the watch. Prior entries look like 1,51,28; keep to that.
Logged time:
16,53,57
